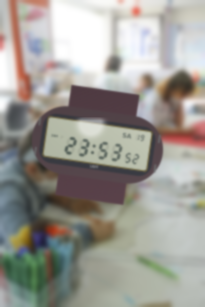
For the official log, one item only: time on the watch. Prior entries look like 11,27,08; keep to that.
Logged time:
23,53,52
